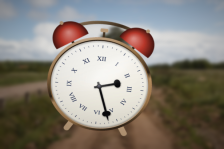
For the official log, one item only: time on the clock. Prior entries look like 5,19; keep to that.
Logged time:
2,27
